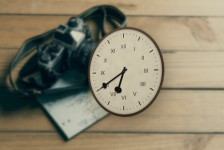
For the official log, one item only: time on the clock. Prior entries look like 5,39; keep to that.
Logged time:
6,40
